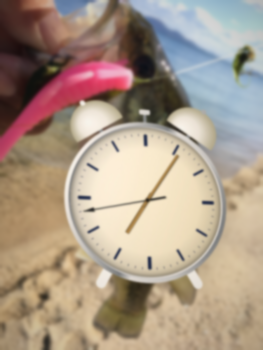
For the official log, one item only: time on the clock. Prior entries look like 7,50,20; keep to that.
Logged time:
7,05,43
